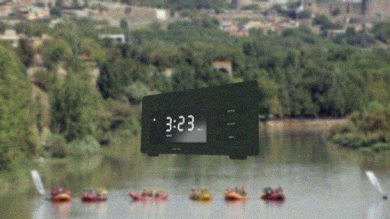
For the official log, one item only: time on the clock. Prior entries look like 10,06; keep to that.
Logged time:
3,23
